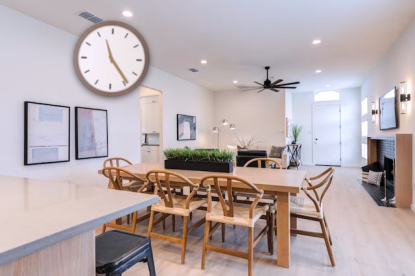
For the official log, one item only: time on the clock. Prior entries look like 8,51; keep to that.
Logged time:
11,24
